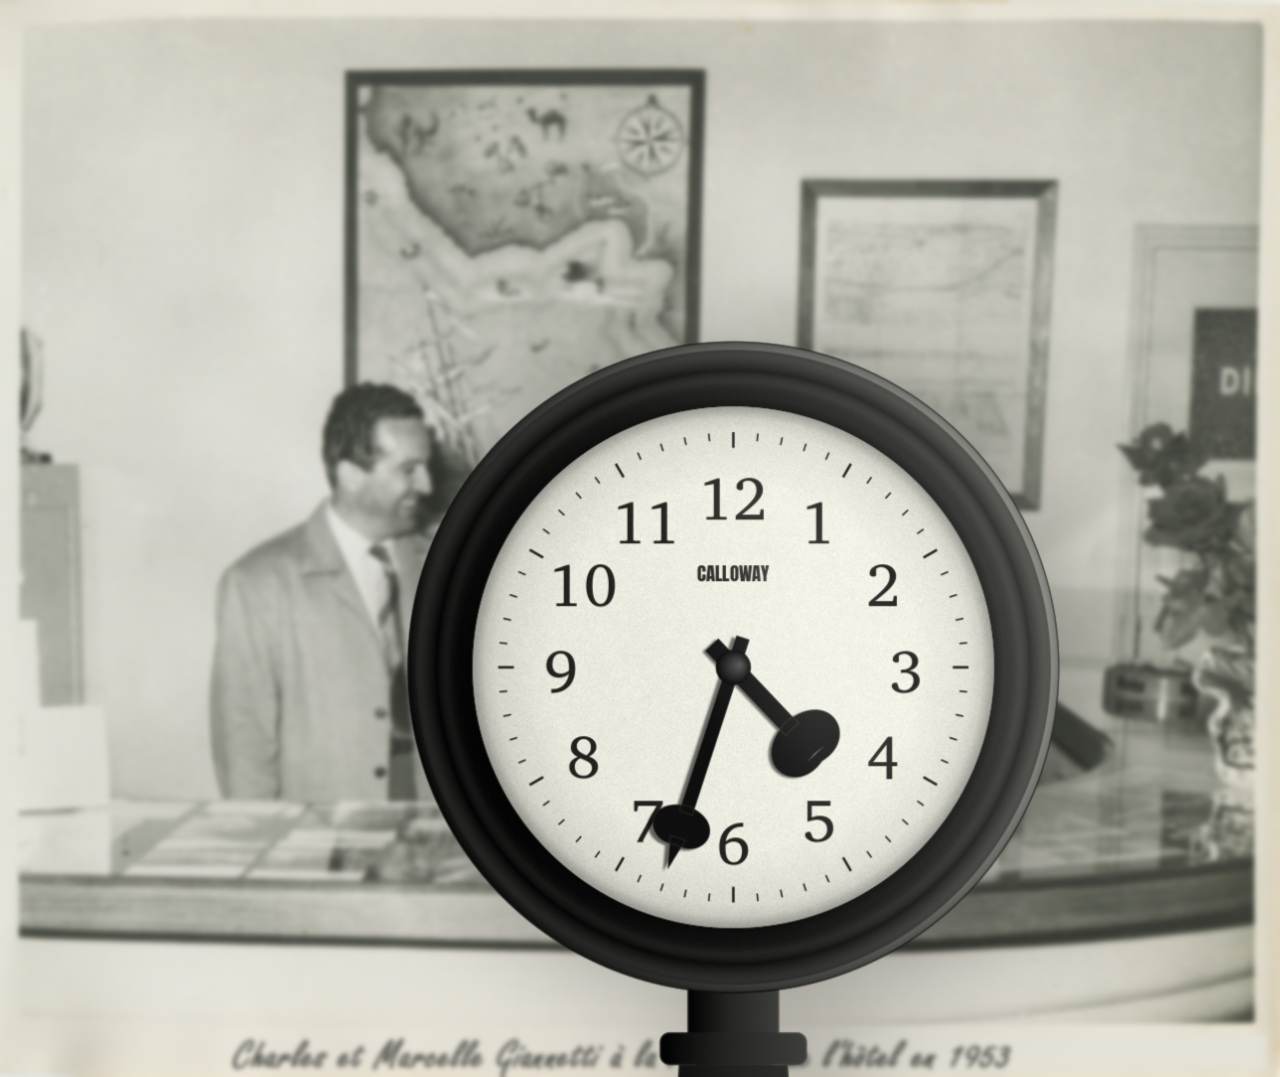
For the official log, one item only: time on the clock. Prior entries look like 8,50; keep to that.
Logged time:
4,33
